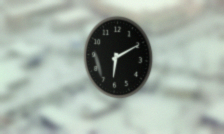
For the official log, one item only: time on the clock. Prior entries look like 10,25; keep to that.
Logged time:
6,10
